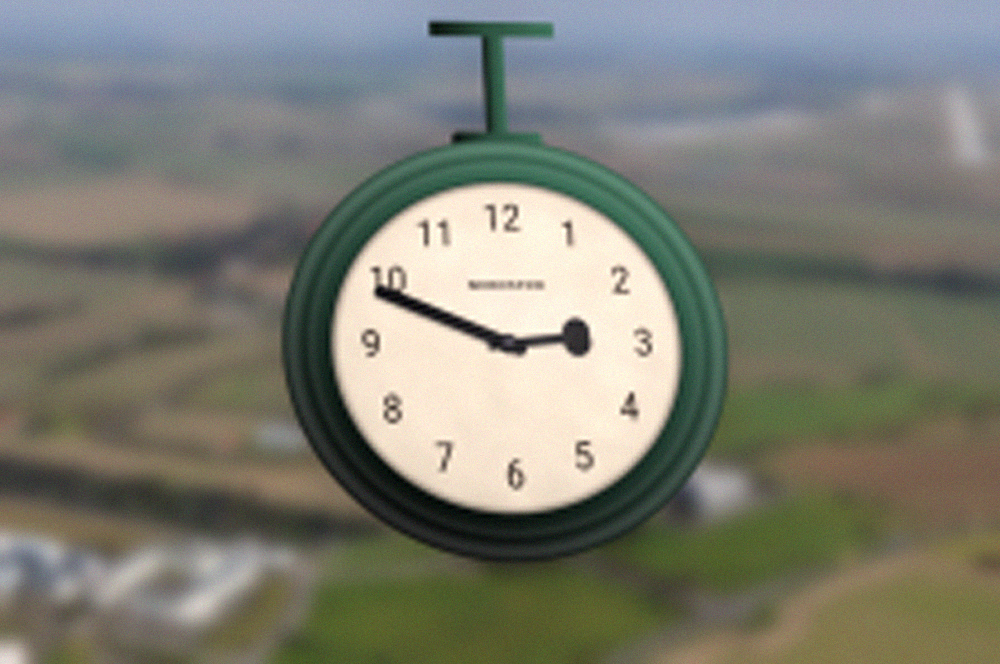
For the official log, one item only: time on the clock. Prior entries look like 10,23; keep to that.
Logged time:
2,49
